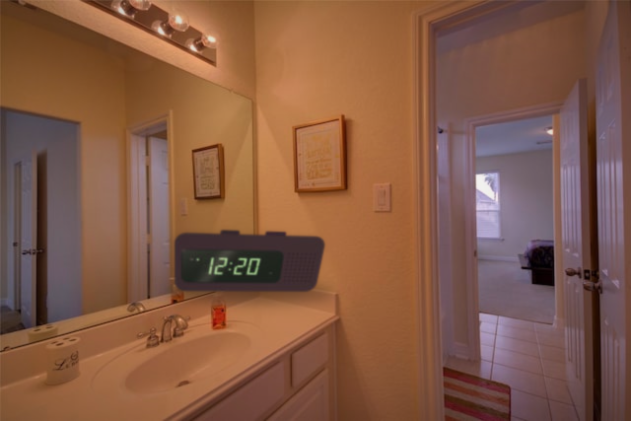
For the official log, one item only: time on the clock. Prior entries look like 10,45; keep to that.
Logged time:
12,20
